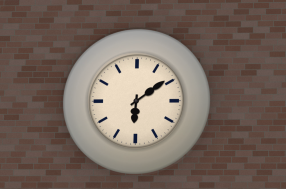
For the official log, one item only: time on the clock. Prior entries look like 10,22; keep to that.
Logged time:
6,09
